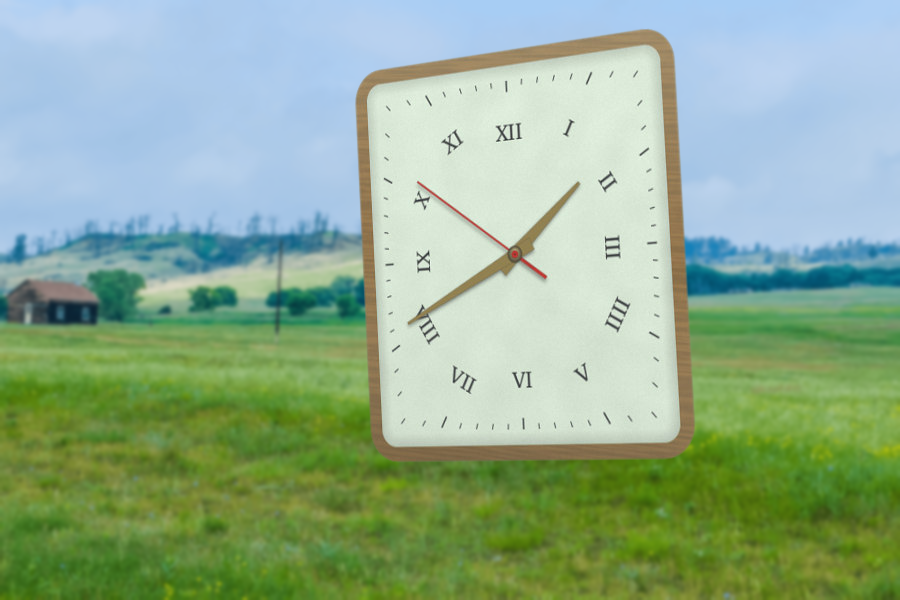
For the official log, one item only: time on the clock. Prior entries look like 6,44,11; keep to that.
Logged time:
1,40,51
